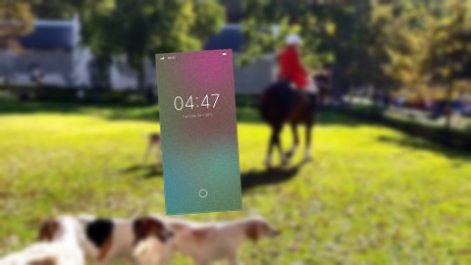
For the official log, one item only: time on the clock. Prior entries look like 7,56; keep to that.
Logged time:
4,47
